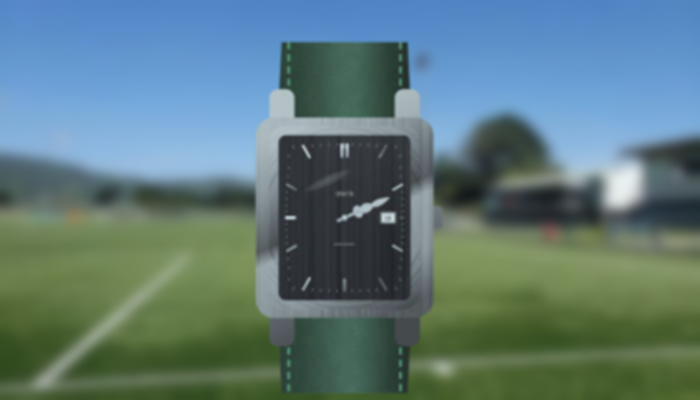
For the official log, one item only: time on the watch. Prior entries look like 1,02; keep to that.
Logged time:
2,11
